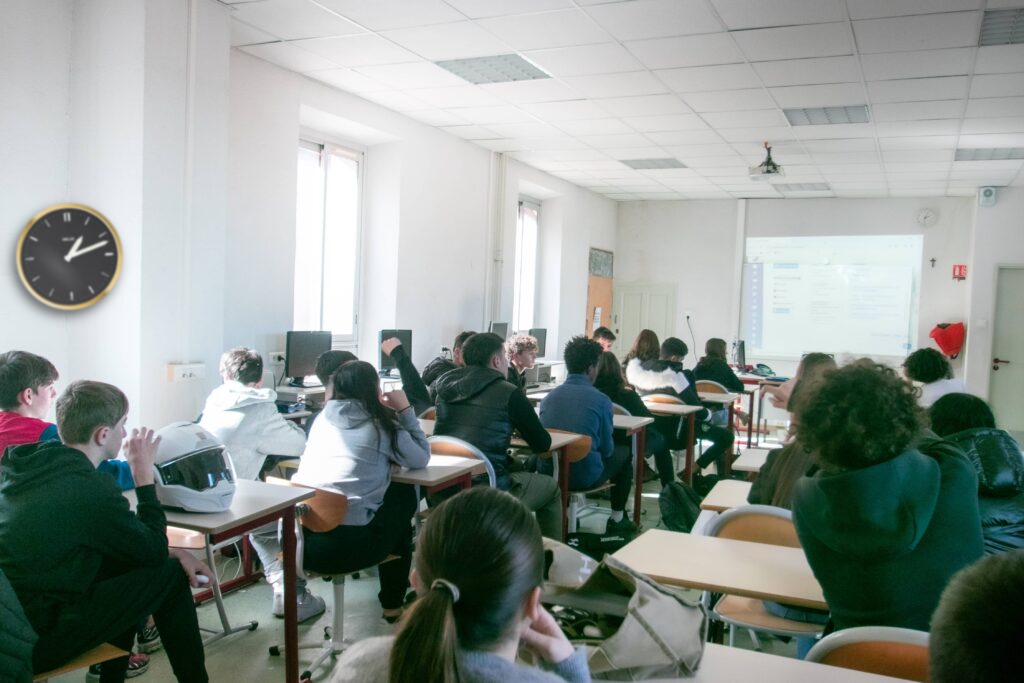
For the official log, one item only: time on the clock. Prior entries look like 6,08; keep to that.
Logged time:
1,12
